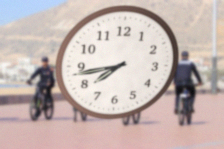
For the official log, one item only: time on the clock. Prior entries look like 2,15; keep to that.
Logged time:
7,43
